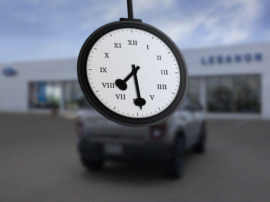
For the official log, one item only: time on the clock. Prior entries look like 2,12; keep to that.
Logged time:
7,29
